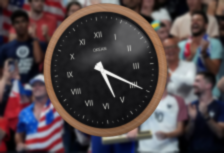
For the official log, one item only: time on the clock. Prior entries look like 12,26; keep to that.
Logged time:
5,20
